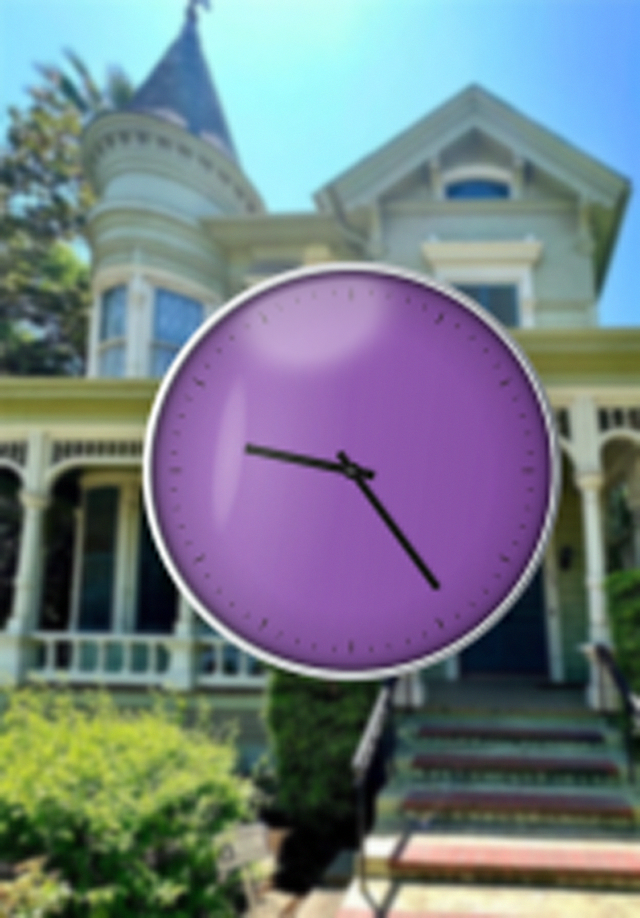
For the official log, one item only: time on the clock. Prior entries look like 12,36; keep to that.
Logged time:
9,24
